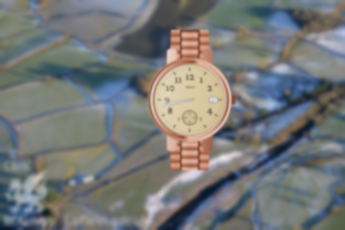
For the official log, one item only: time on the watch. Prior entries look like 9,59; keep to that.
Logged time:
8,43
